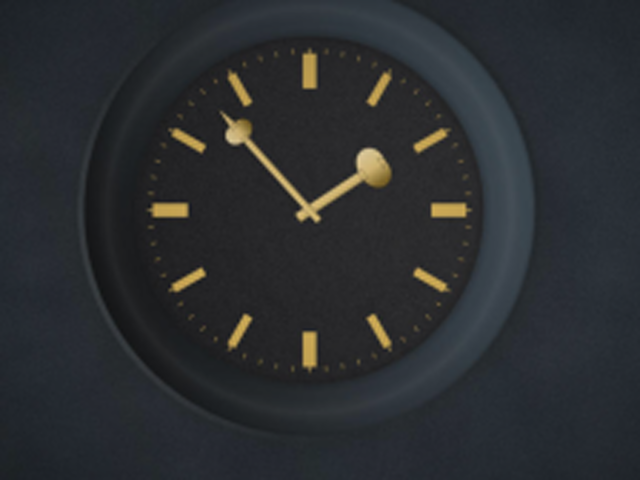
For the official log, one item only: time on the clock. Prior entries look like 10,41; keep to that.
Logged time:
1,53
